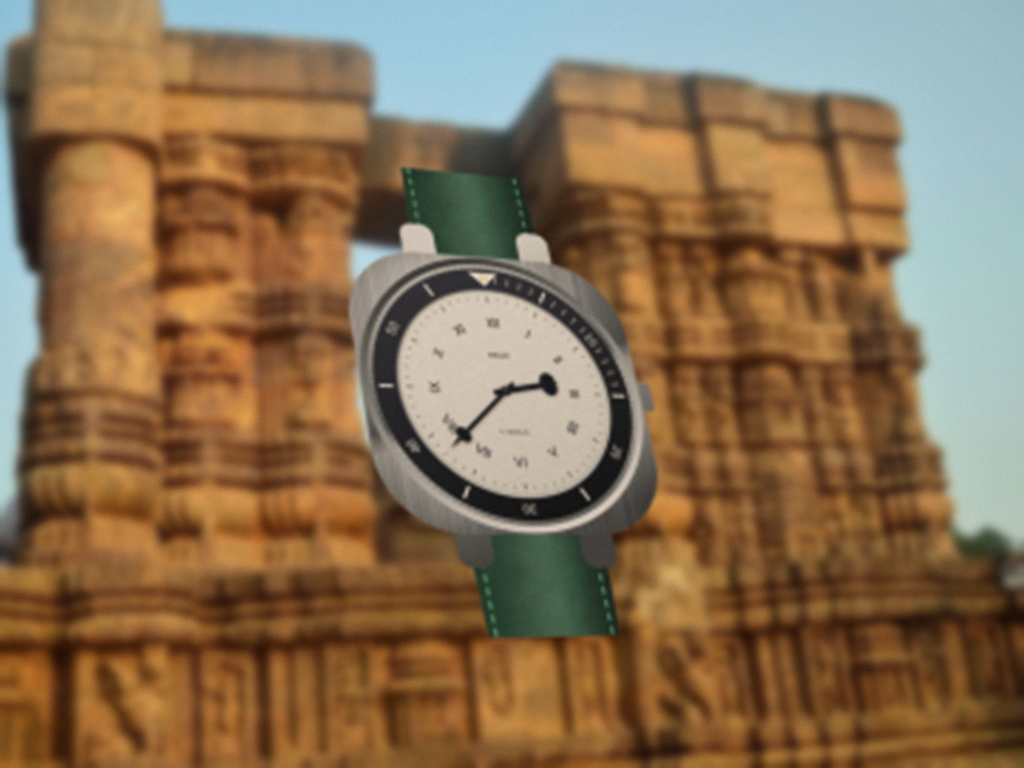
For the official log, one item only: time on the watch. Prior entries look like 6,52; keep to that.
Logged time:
2,38
